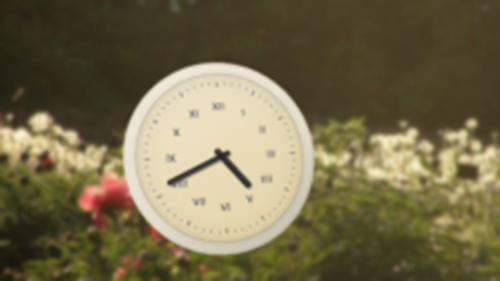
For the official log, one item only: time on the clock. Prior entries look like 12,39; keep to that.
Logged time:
4,41
